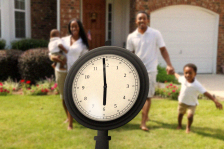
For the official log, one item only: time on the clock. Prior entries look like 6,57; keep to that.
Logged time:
5,59
